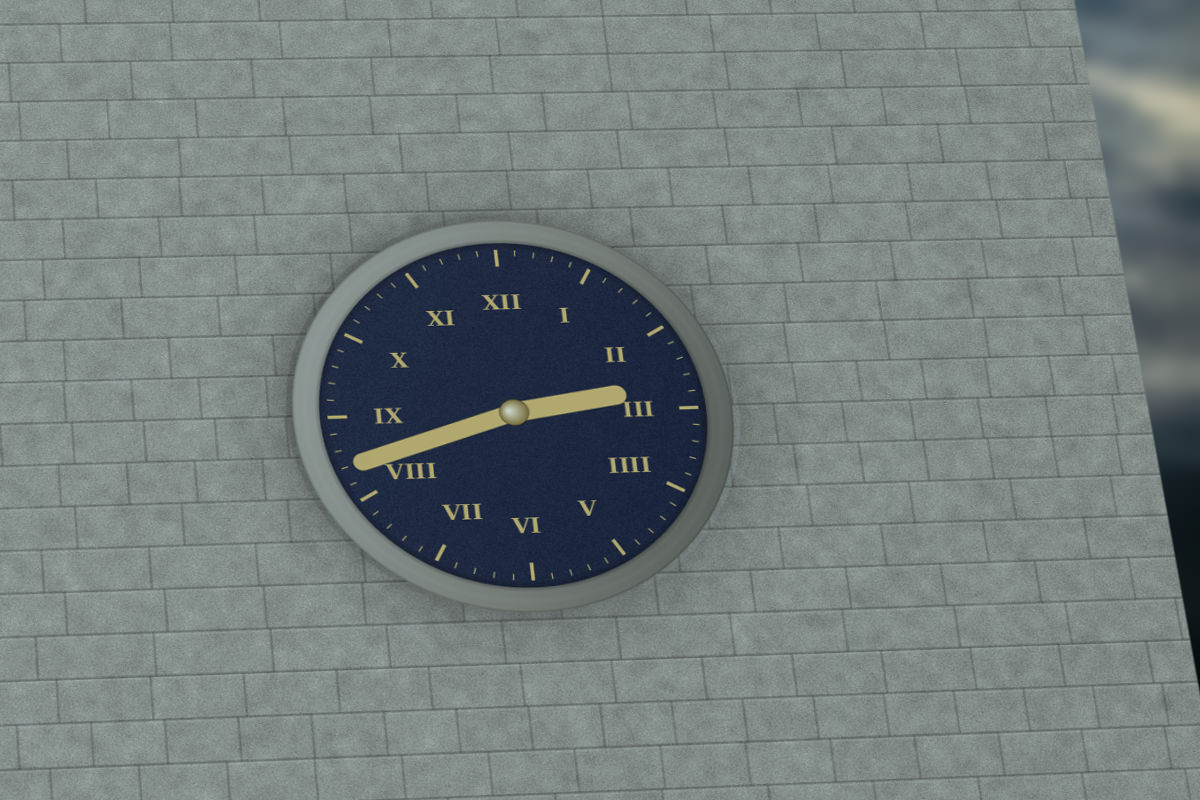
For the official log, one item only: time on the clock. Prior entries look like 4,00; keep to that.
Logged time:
2,42
